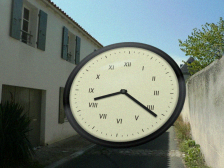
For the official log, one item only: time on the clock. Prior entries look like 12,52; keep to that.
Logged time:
8,21
